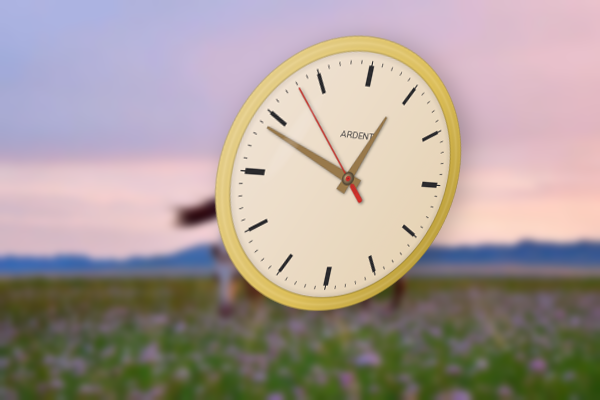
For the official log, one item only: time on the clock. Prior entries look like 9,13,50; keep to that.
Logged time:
12,48,53
